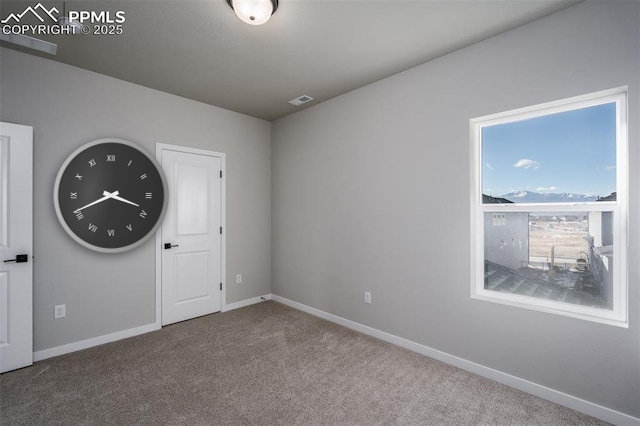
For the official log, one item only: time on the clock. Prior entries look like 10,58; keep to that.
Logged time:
3,41
